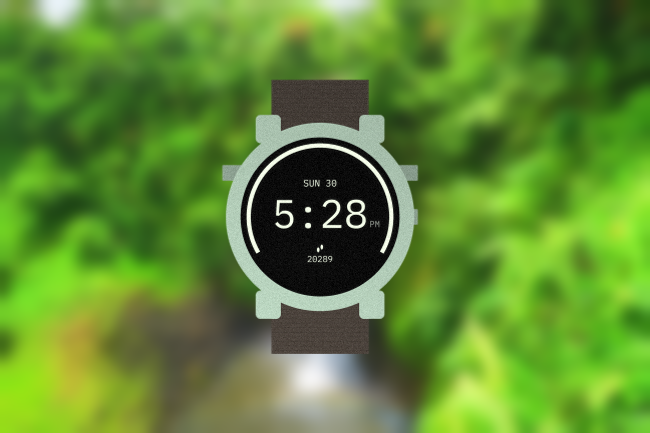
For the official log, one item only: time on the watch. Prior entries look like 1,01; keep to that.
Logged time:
5,28
